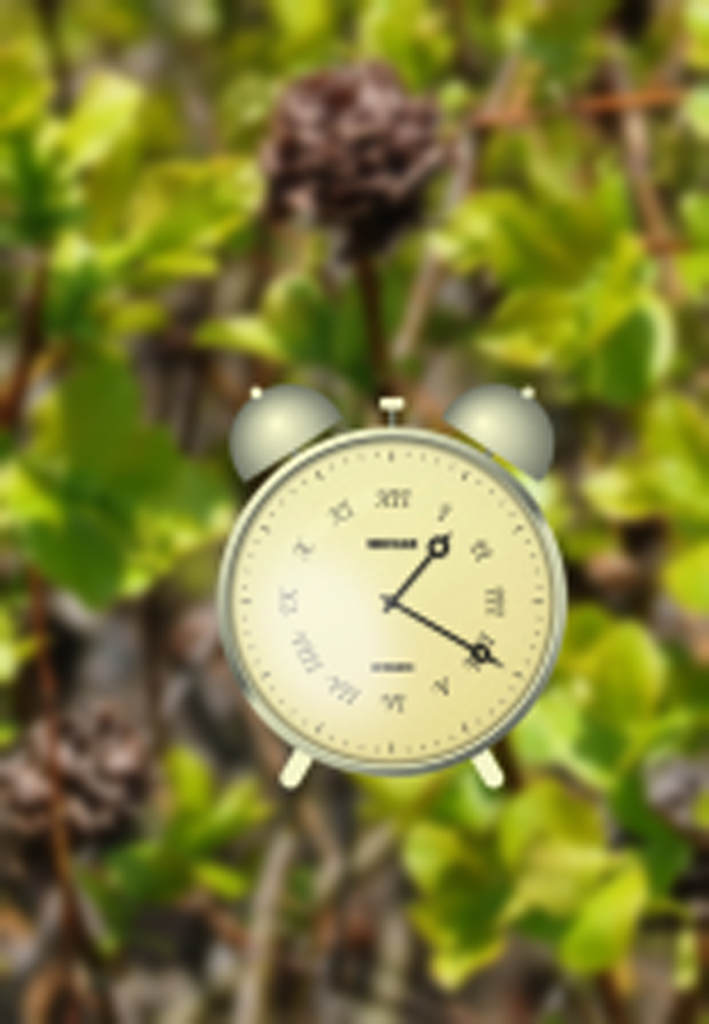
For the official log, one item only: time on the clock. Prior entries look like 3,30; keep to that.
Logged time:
1,20
